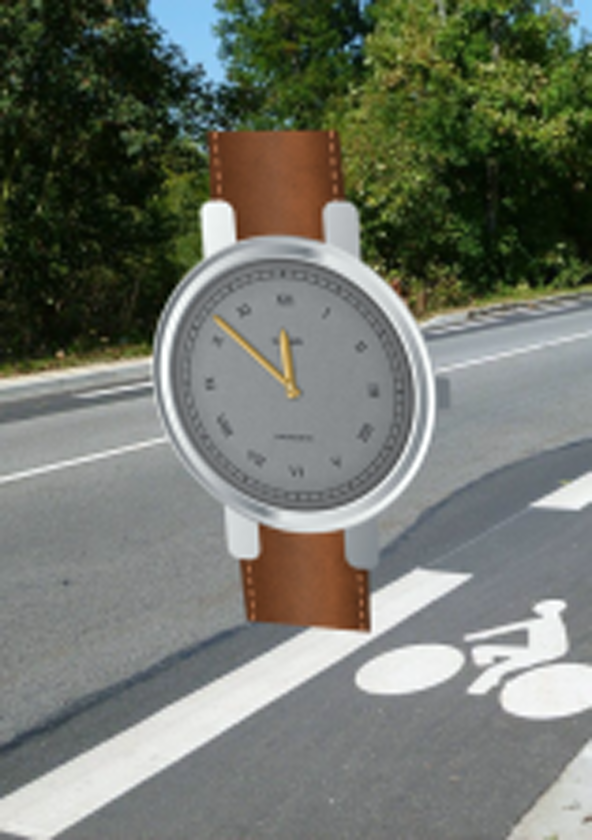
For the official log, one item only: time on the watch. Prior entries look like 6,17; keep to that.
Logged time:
11,52
